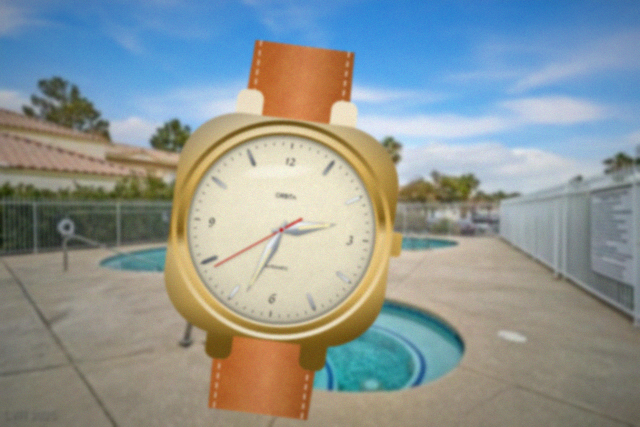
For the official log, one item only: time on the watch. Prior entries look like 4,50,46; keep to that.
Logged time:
2,33,39
